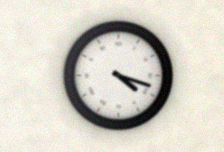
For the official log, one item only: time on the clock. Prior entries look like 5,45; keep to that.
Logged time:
4,18
